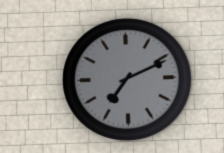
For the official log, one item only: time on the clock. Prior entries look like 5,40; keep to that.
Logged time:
7,11
